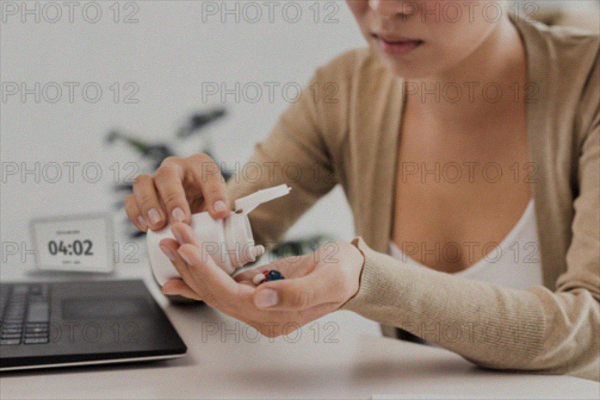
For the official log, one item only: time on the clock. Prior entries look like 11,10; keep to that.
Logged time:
4,02
